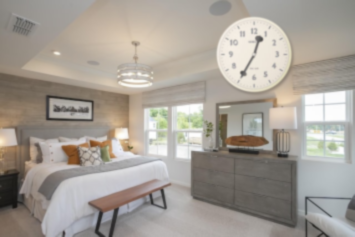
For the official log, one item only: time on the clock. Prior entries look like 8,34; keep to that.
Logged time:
12,35
